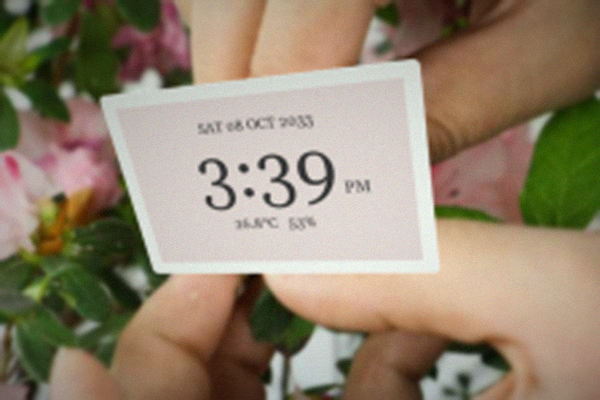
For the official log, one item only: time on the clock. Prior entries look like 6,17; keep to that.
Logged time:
3,39
